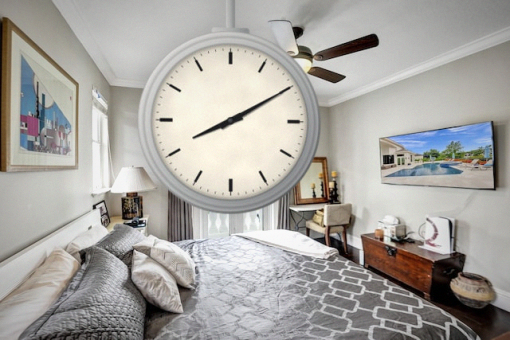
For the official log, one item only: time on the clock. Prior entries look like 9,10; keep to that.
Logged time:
8,10
